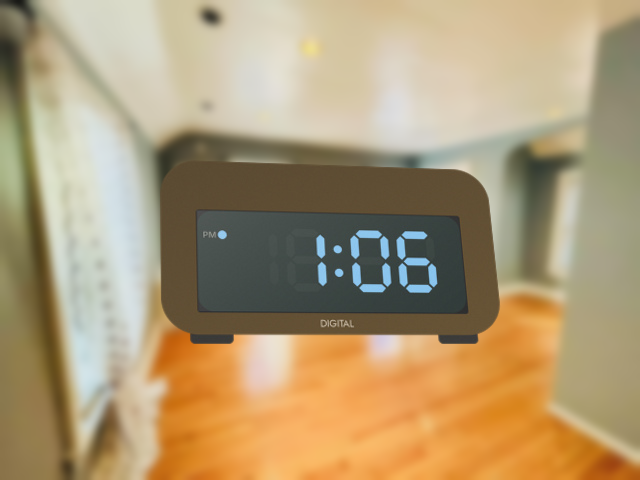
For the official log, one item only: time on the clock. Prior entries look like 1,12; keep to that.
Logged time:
1,06
